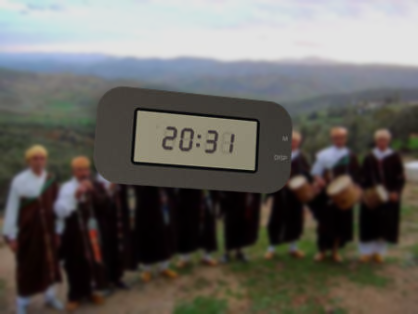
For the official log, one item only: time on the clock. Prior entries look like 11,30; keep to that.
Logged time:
20,31
